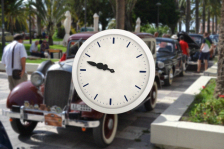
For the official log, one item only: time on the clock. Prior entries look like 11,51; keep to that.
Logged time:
9,48
